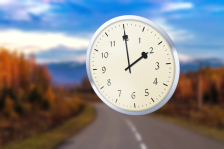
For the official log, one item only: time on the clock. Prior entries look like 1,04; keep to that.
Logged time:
2,00
